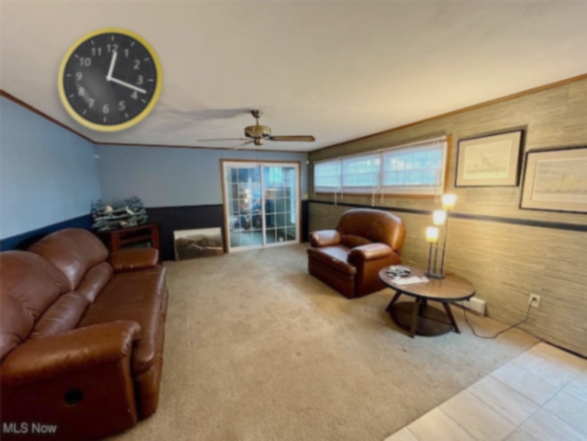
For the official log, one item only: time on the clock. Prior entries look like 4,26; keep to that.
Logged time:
12,18
